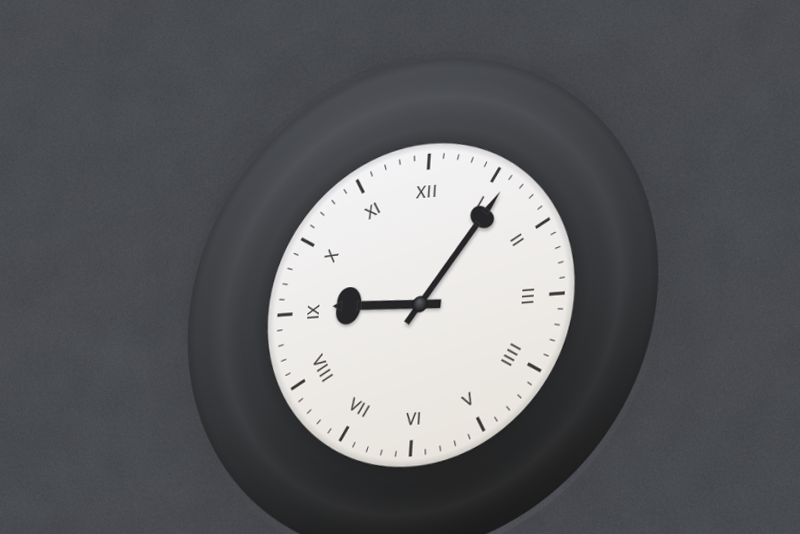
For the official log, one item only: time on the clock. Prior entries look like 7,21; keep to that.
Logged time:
9,06
